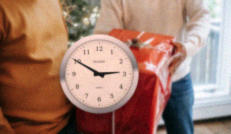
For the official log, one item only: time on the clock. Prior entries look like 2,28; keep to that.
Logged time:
2,50
